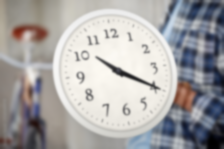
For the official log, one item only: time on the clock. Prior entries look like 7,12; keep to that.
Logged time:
10,20
